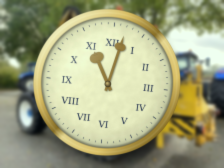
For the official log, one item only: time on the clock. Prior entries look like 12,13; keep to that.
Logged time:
11,02
